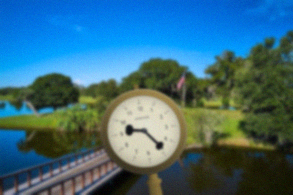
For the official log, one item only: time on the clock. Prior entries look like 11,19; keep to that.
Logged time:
9,24
